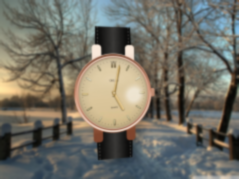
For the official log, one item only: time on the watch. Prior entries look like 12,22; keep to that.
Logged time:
5,02
